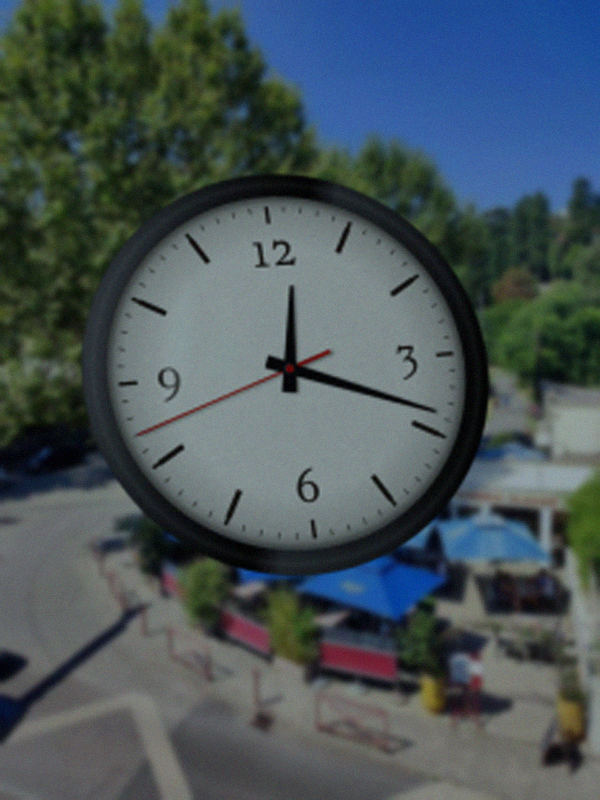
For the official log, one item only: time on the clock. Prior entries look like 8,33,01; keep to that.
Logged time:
12,18,42
